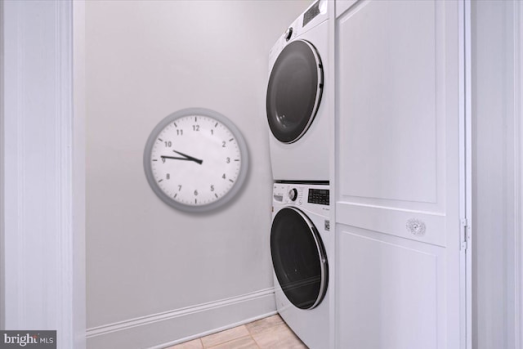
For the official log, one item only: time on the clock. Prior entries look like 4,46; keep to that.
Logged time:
9,46
